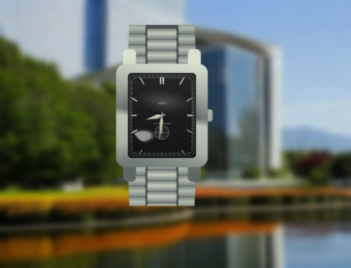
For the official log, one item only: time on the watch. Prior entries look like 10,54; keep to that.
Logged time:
8,31
